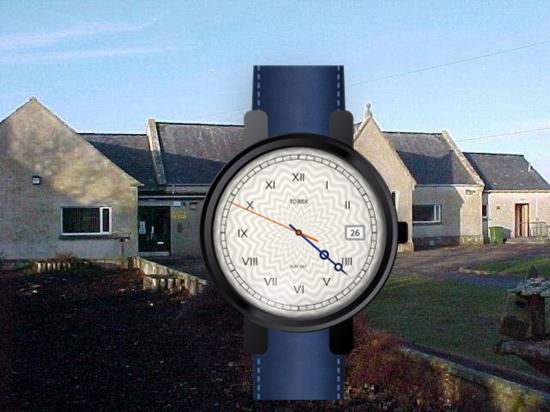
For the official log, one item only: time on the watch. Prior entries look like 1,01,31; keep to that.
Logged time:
4,21,49
